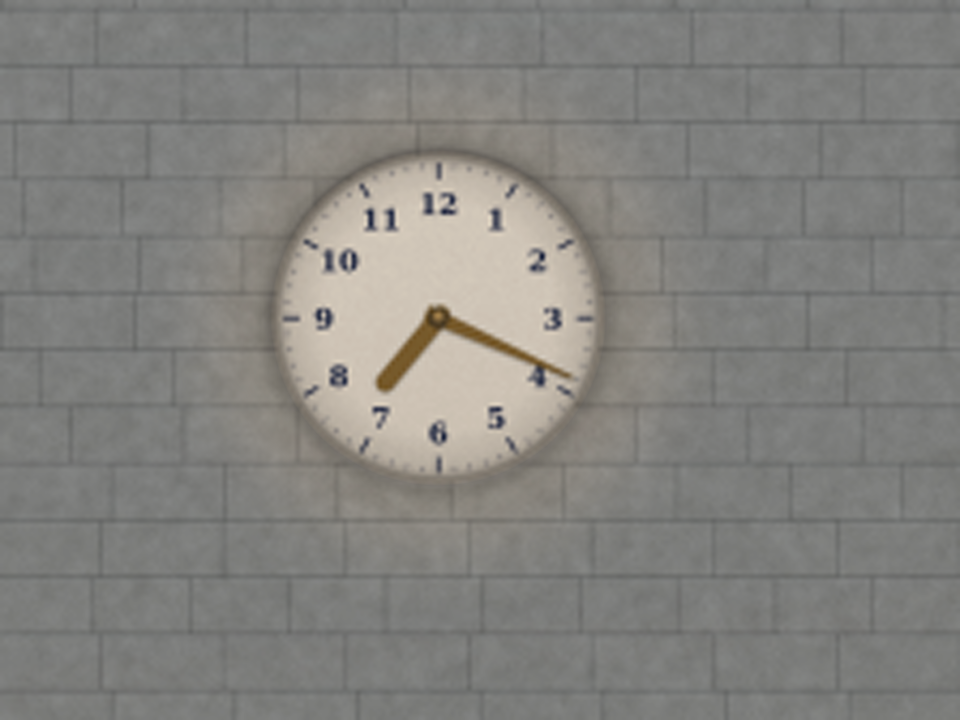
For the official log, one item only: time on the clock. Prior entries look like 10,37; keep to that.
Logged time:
7,19
